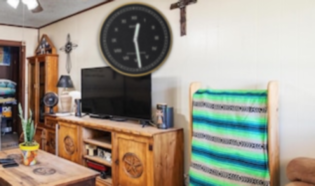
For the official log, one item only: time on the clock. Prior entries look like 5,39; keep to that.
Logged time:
12,29
